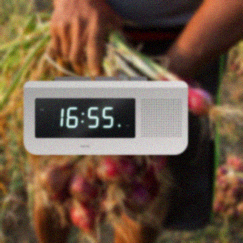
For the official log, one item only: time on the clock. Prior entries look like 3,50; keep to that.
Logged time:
16,55
